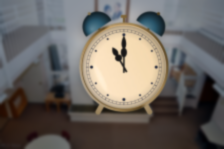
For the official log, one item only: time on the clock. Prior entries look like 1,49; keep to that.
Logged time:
11,00
